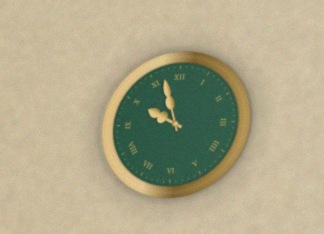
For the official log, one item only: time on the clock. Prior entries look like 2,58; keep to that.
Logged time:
9,57
